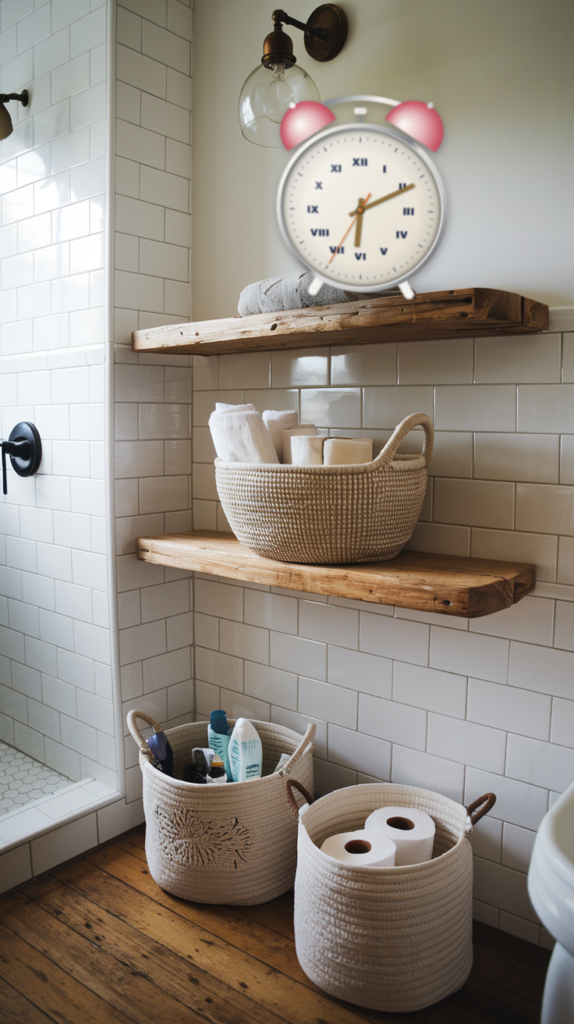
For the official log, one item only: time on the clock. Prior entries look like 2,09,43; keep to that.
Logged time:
6,10,35
